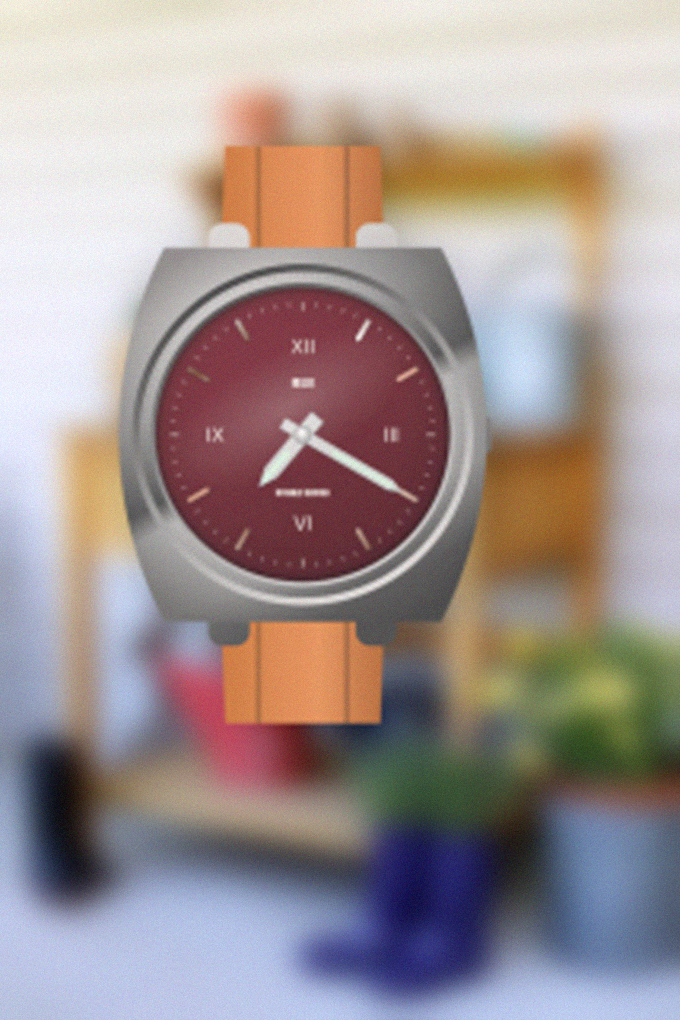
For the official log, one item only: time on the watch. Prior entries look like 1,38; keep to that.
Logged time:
7,20
